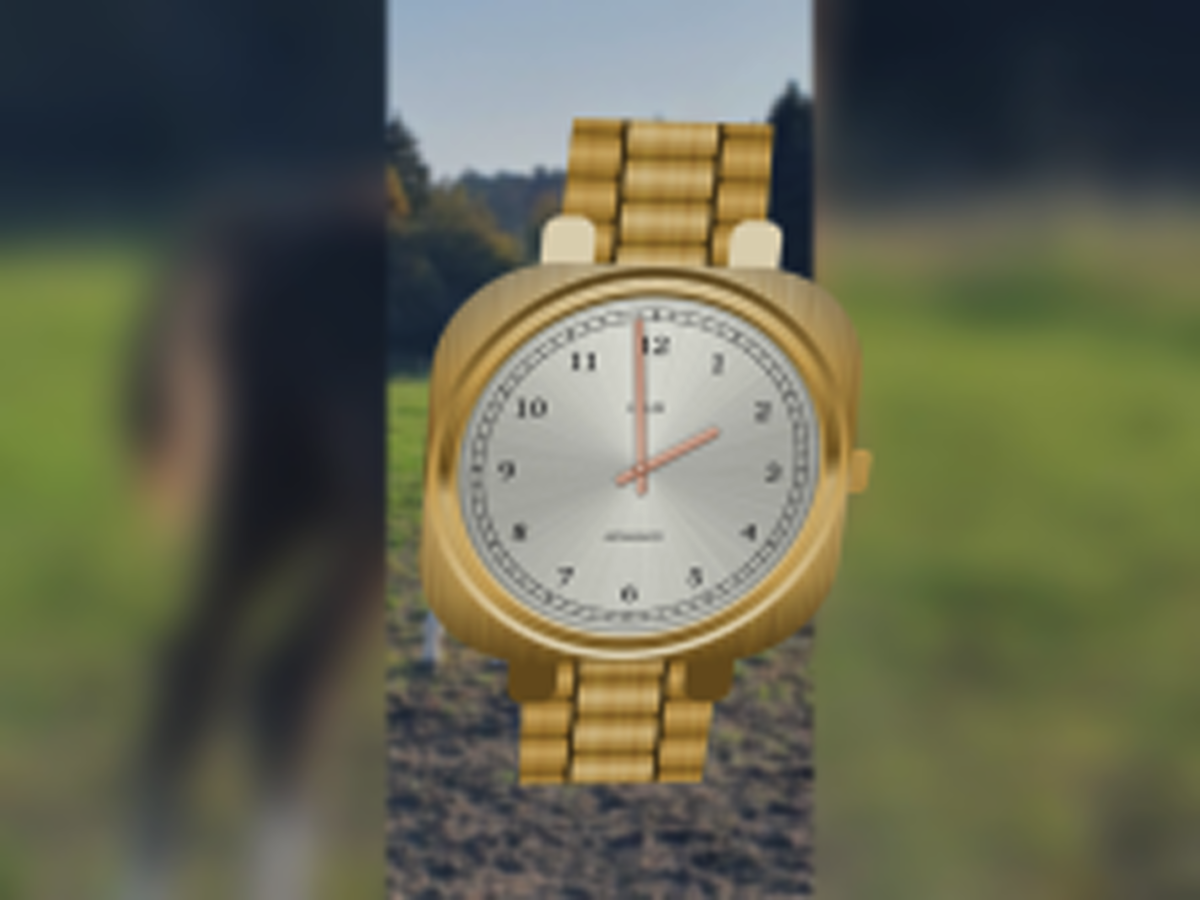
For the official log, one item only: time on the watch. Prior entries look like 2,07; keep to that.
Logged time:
1,59
